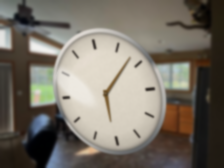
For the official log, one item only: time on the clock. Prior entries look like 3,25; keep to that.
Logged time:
6,08
